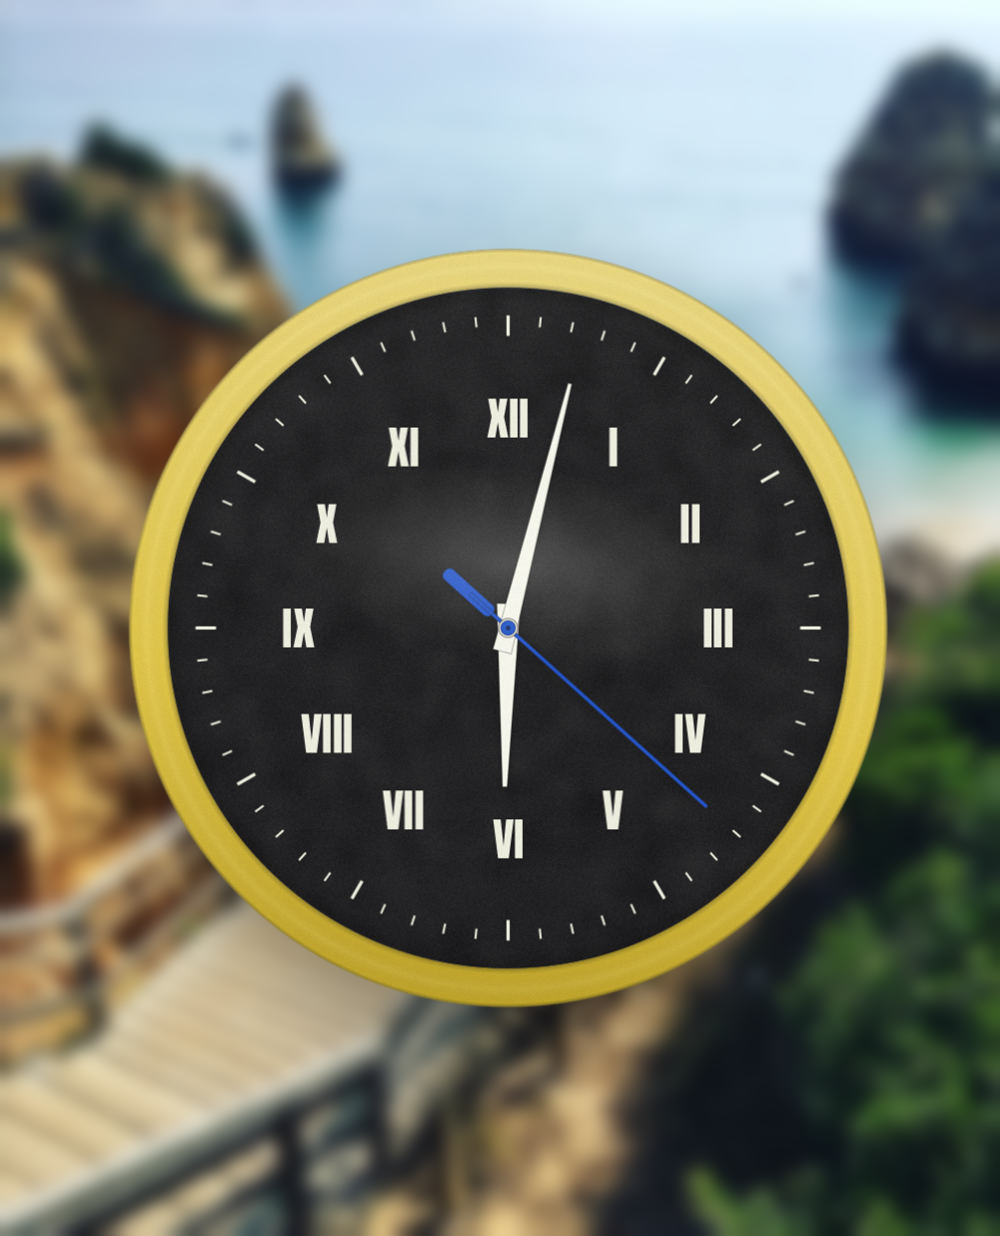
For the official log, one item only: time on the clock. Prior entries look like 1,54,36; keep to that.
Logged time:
6,02,22
